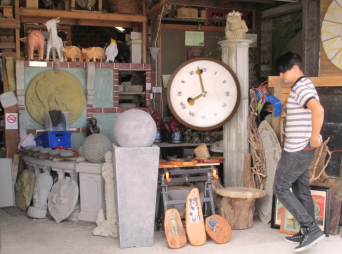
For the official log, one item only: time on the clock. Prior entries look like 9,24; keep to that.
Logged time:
7,58
